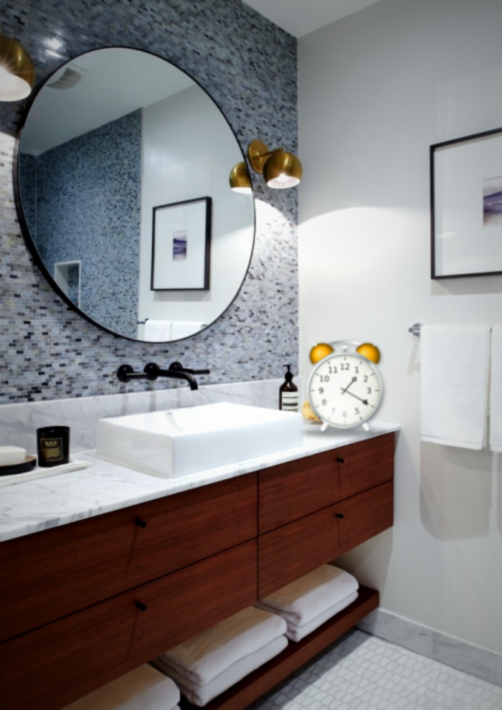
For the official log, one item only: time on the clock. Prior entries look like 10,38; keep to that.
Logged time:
1,20
